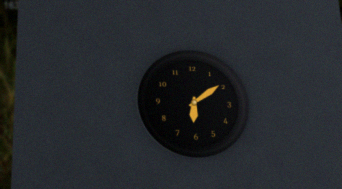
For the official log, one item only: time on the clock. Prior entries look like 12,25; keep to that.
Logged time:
6,09
